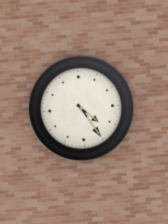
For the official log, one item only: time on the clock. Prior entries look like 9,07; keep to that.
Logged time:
4,25
